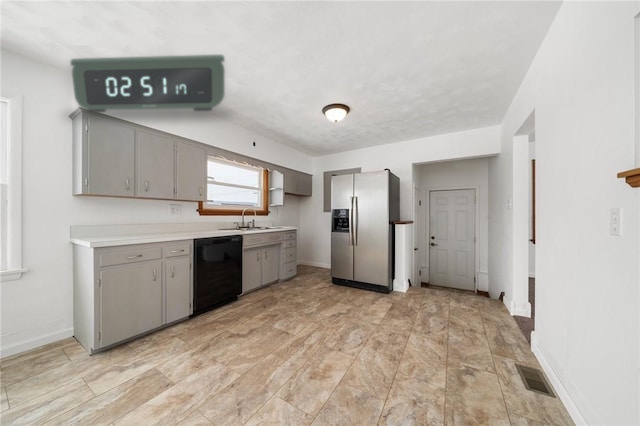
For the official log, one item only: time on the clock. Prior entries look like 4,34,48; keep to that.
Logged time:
2,51,17
